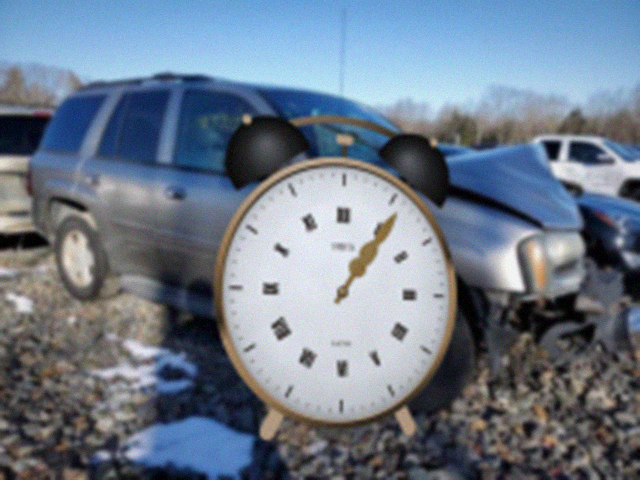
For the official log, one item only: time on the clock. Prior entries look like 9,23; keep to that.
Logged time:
1,06
